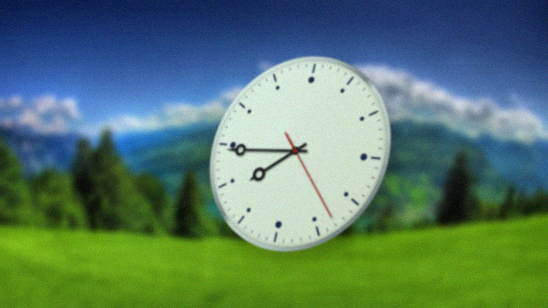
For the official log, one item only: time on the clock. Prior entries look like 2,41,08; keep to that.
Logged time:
7,44,23
